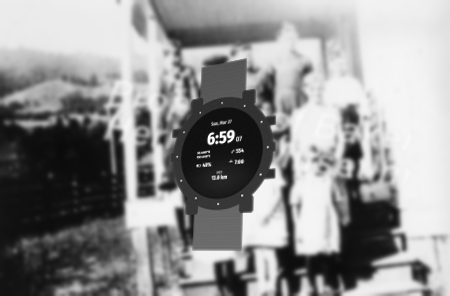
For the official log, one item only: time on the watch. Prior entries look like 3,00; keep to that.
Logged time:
6,59
